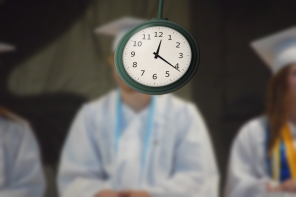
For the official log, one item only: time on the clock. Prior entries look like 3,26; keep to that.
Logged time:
12,21
